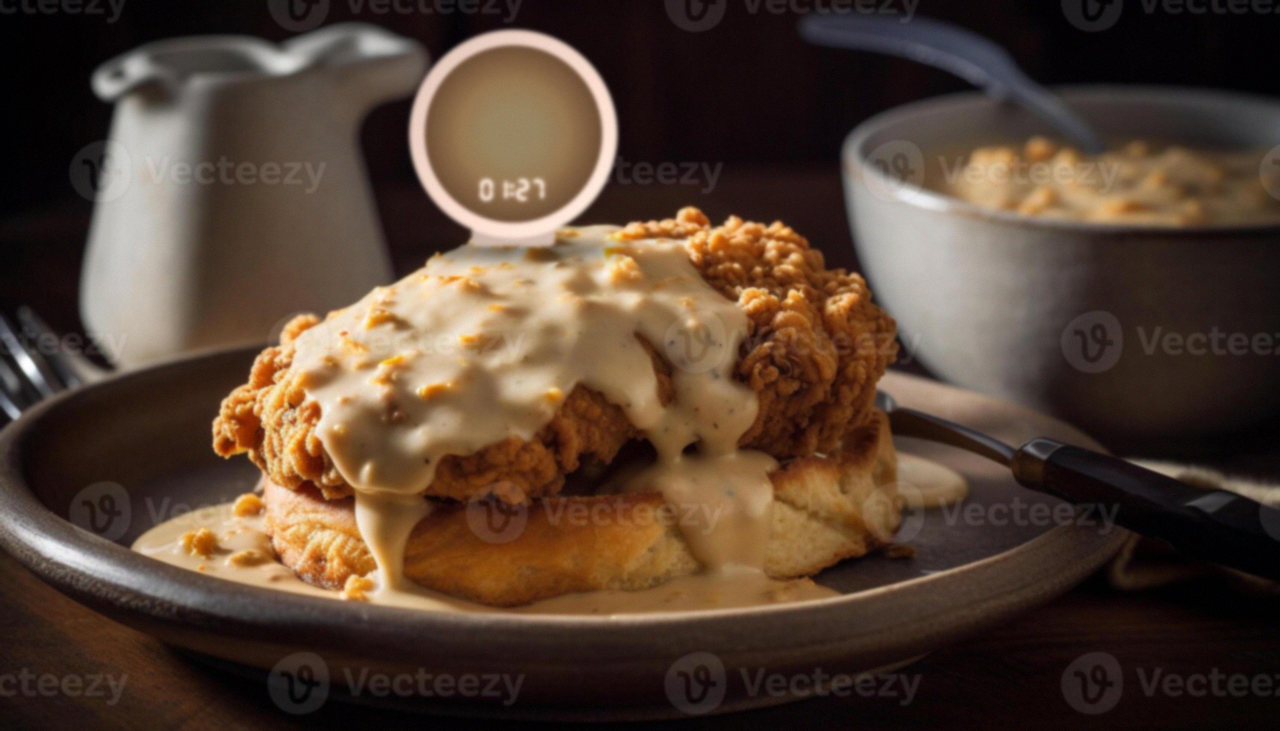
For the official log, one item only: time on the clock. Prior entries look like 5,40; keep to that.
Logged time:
1,27
